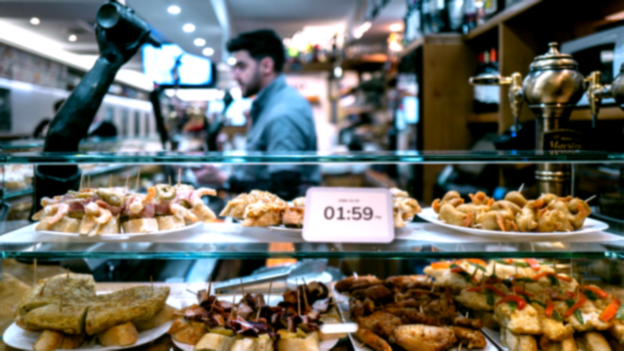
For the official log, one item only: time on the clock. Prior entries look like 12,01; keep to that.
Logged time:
1,59
